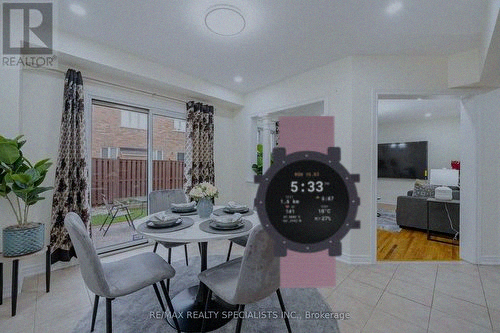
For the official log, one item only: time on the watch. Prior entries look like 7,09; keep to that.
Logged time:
5,33
